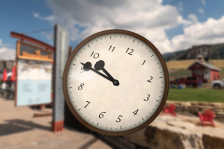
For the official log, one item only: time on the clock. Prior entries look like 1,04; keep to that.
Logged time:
9,46
